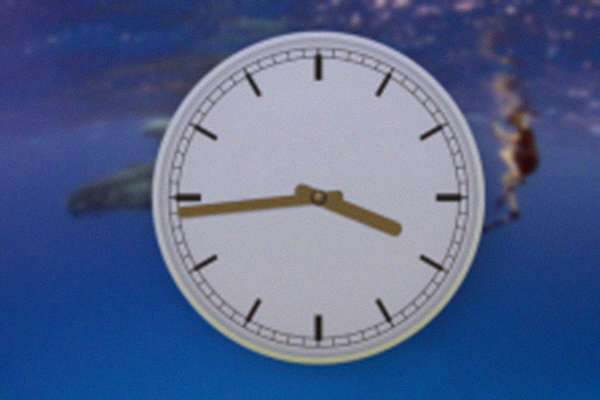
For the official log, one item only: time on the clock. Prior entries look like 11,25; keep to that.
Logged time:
3,44
